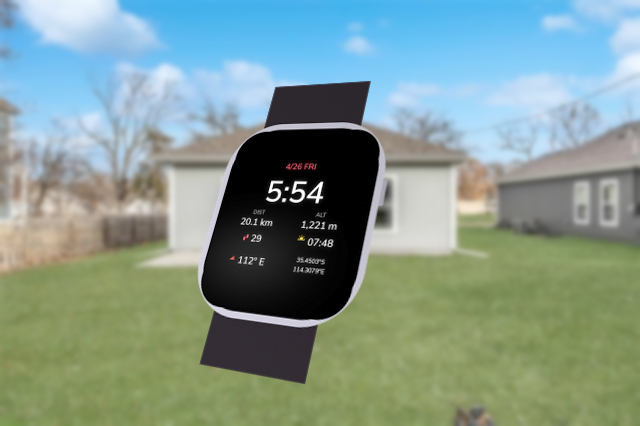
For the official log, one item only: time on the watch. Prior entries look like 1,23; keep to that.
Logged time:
5,54
